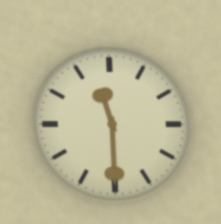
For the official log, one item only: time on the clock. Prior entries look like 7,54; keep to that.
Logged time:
11,30
